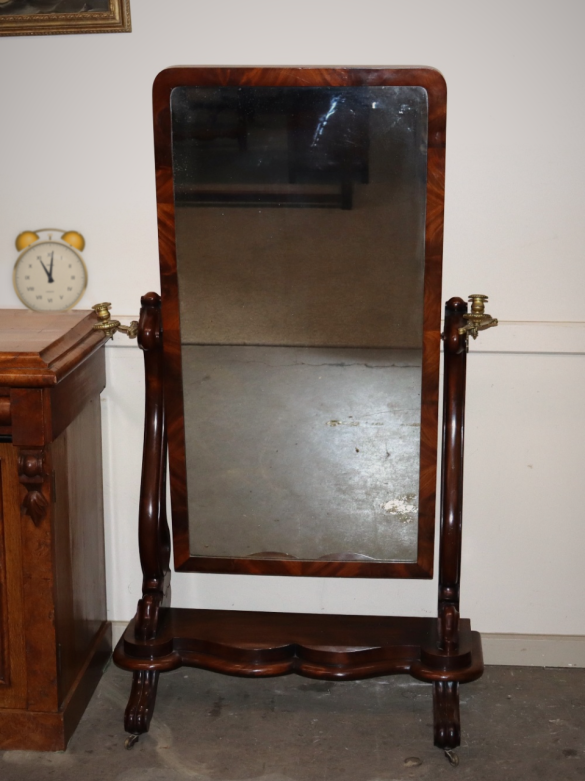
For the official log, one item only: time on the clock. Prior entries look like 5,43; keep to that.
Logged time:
11,01
